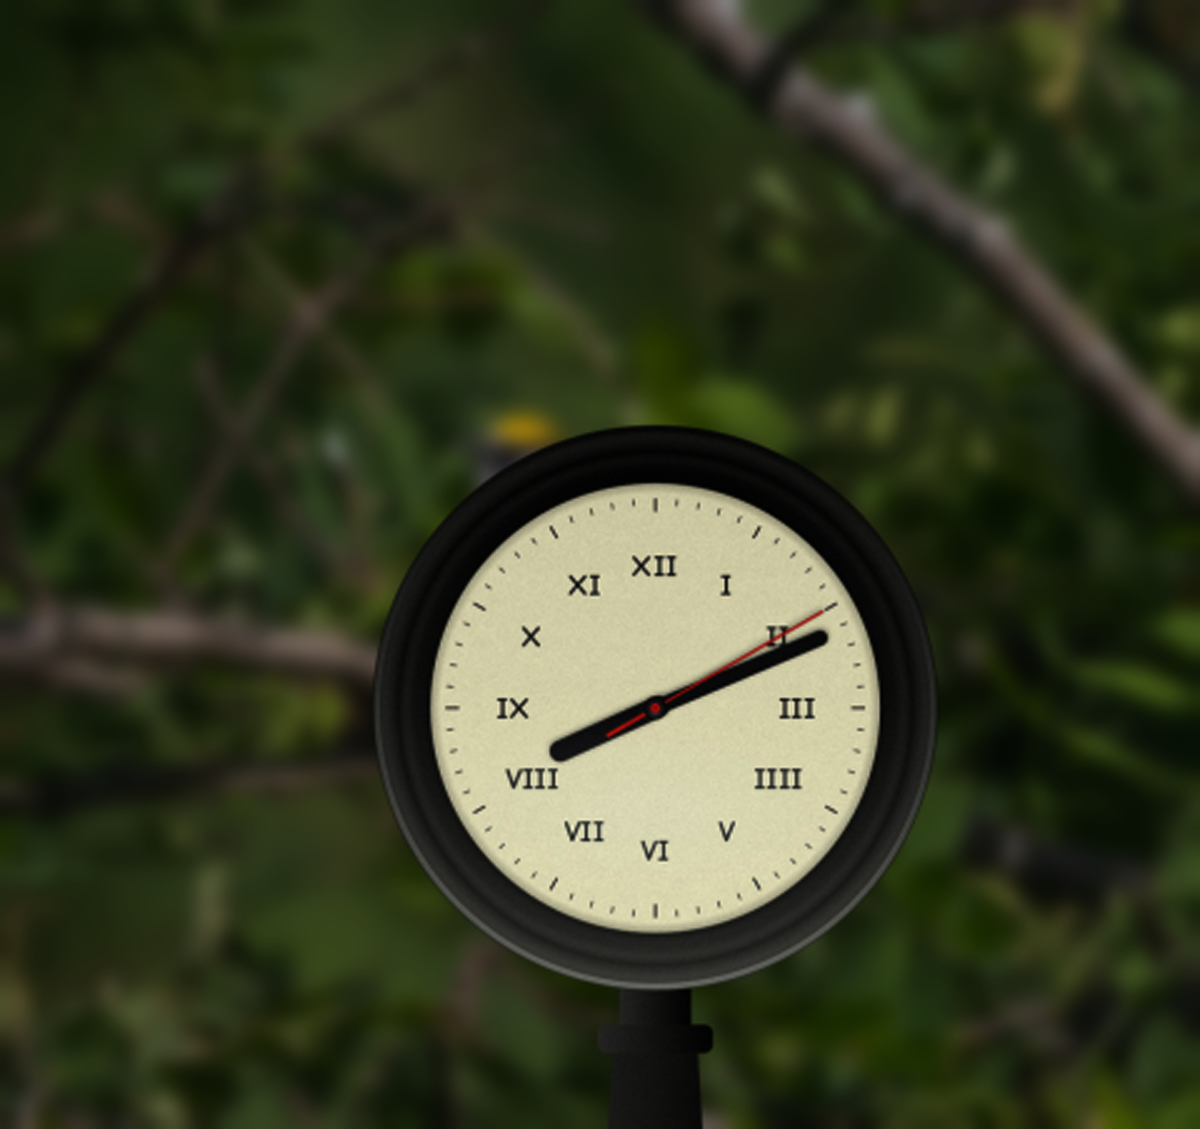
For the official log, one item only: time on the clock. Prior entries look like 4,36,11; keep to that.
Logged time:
8,11,10
